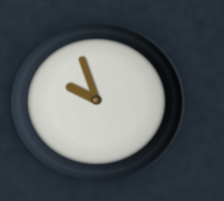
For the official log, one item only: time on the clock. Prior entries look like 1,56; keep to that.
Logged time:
9,57
